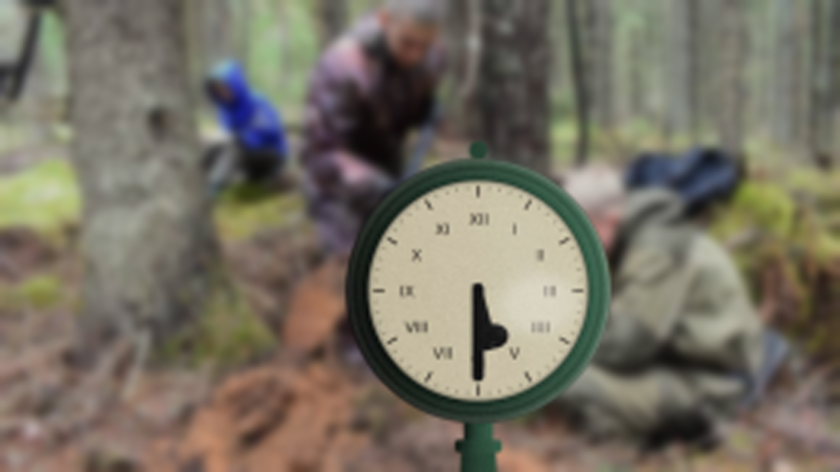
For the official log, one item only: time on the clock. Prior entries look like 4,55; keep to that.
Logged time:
5,30
